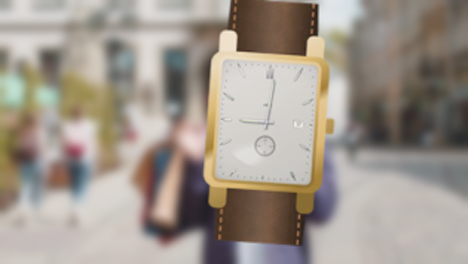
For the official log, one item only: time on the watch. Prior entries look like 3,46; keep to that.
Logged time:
9,01
